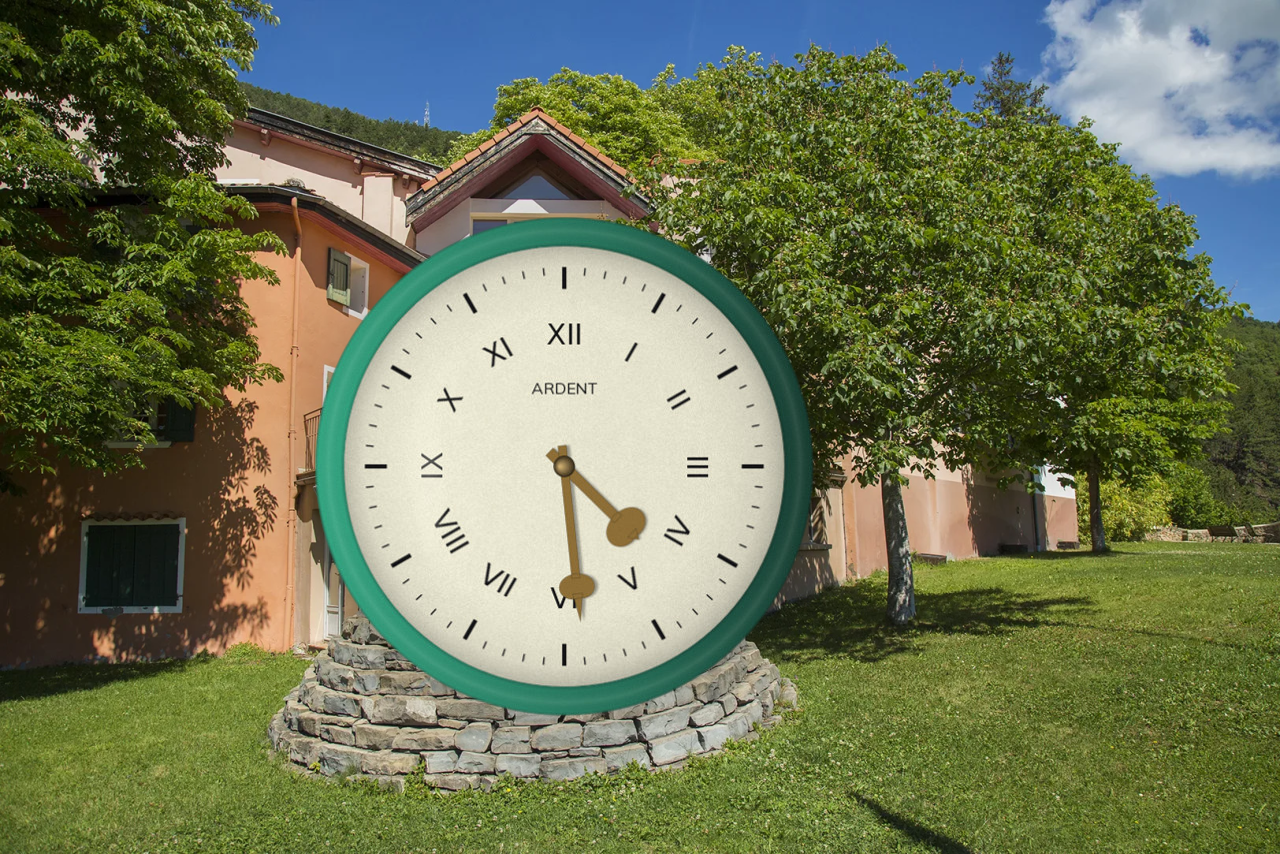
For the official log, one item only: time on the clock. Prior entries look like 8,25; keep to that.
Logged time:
4,29
